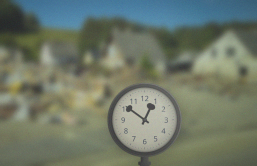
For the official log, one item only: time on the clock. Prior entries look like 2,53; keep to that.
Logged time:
12,51
